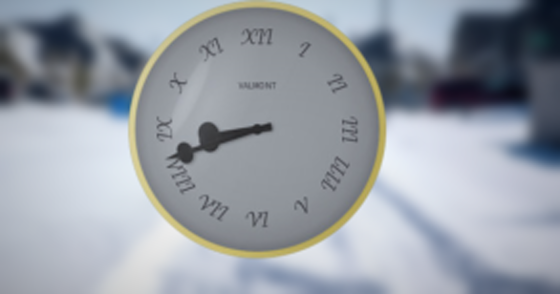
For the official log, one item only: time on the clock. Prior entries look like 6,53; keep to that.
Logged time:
8,42
